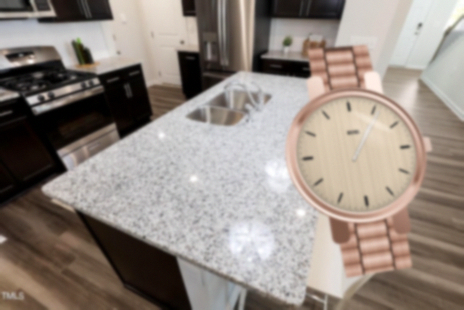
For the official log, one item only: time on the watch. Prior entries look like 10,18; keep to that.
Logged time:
1,06
